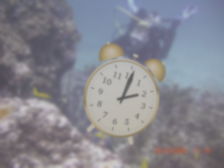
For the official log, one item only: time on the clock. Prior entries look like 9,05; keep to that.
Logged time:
2,01
